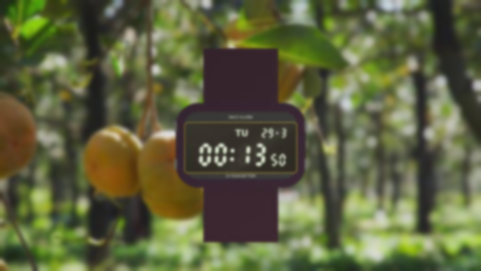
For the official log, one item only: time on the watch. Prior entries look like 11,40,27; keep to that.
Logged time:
0,13,50
